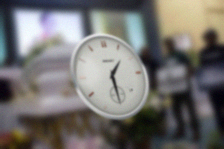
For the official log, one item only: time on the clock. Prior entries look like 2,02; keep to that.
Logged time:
1,30
